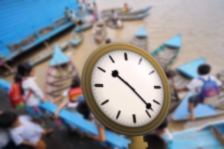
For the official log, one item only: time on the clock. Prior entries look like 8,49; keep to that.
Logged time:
10,23
